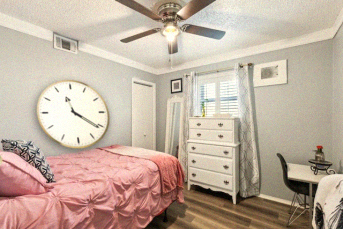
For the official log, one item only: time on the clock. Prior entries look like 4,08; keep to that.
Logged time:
11,21
